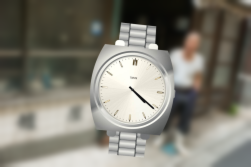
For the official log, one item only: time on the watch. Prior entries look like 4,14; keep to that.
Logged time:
4,21
